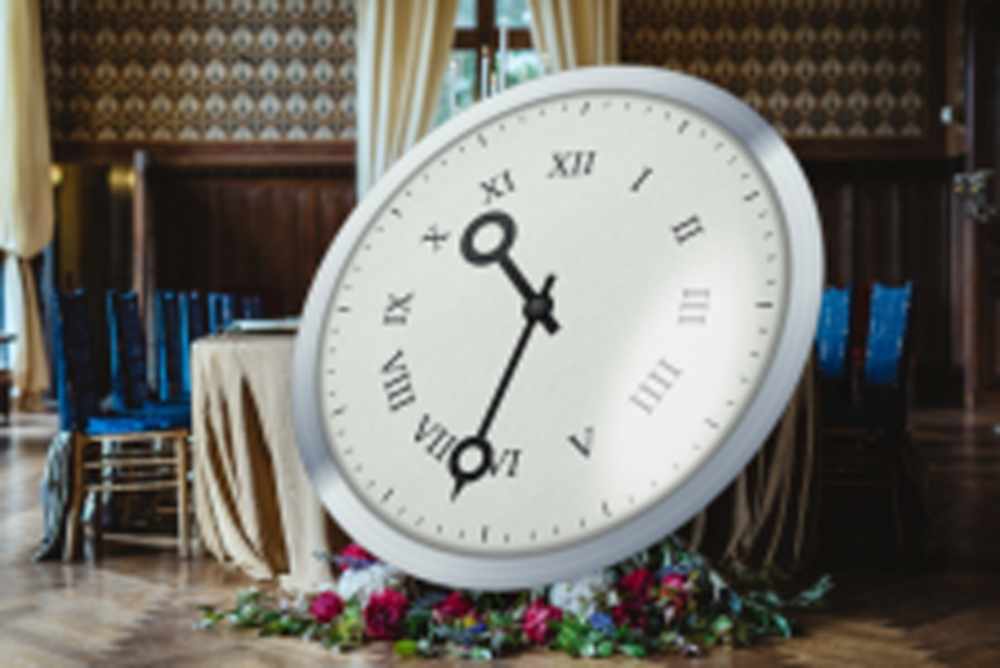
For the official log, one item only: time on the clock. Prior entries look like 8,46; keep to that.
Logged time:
10,32
